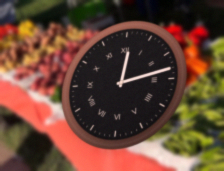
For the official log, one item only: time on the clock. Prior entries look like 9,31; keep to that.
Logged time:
12,13
